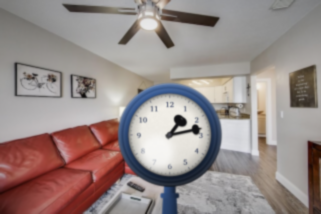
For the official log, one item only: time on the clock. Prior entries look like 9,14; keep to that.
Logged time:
1,13
